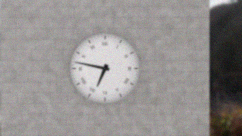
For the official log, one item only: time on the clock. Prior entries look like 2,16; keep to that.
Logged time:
6,47
